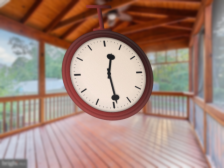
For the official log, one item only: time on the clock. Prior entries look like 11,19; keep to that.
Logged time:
12,29
